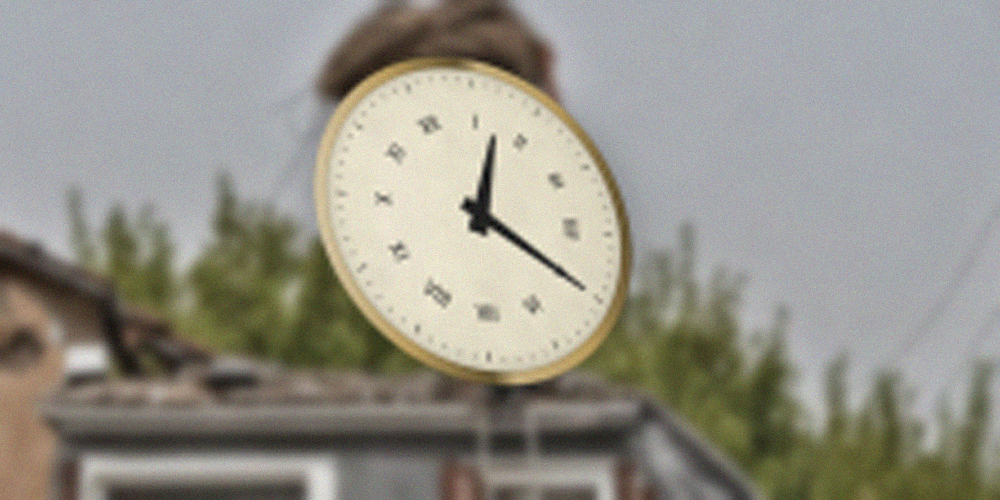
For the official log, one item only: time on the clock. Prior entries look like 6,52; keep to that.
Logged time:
1,25
